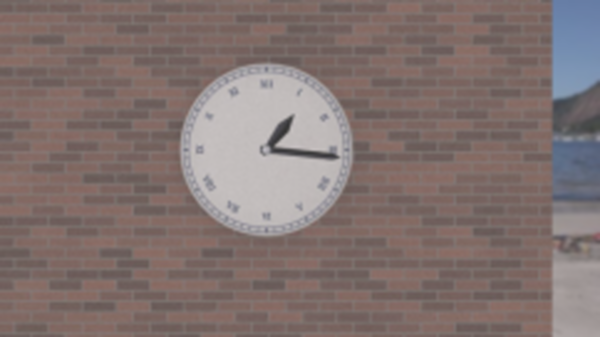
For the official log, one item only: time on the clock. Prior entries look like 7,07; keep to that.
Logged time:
1,16
